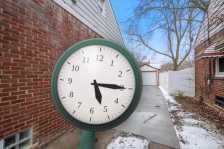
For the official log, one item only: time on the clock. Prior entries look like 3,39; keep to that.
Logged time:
5,15
